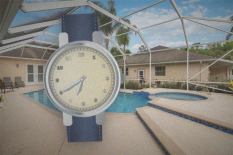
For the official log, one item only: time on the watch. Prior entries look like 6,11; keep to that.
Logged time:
6,40
